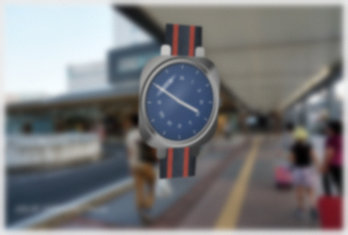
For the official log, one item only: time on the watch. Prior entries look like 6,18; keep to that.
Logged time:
3,50
